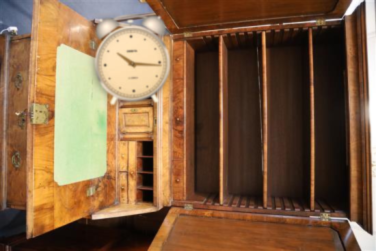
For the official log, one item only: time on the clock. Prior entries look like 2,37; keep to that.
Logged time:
10,16
